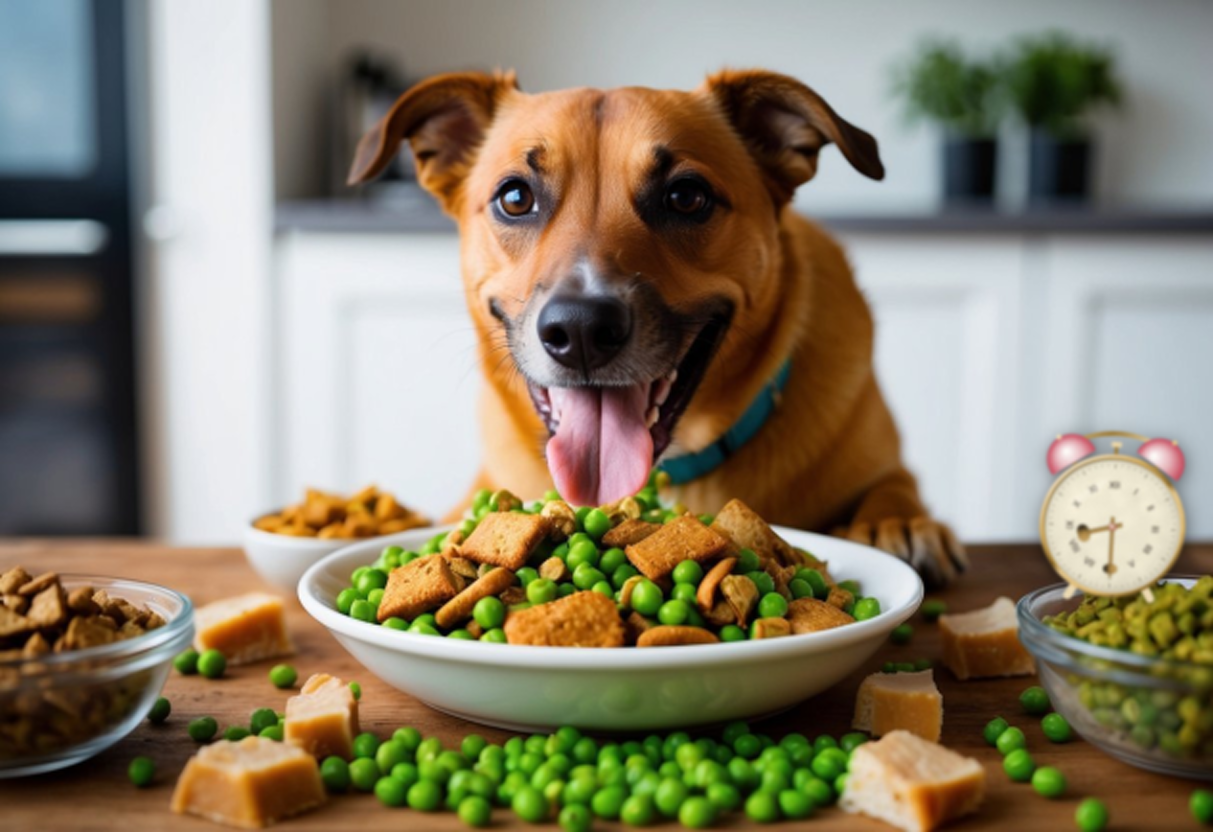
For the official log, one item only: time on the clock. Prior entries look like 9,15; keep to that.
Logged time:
8,30
